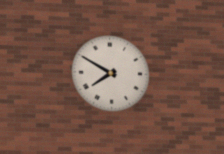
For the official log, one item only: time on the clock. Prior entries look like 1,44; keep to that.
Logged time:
7,50
